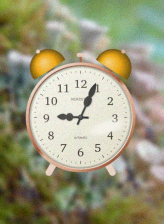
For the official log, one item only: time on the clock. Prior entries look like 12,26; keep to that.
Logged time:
9,04
